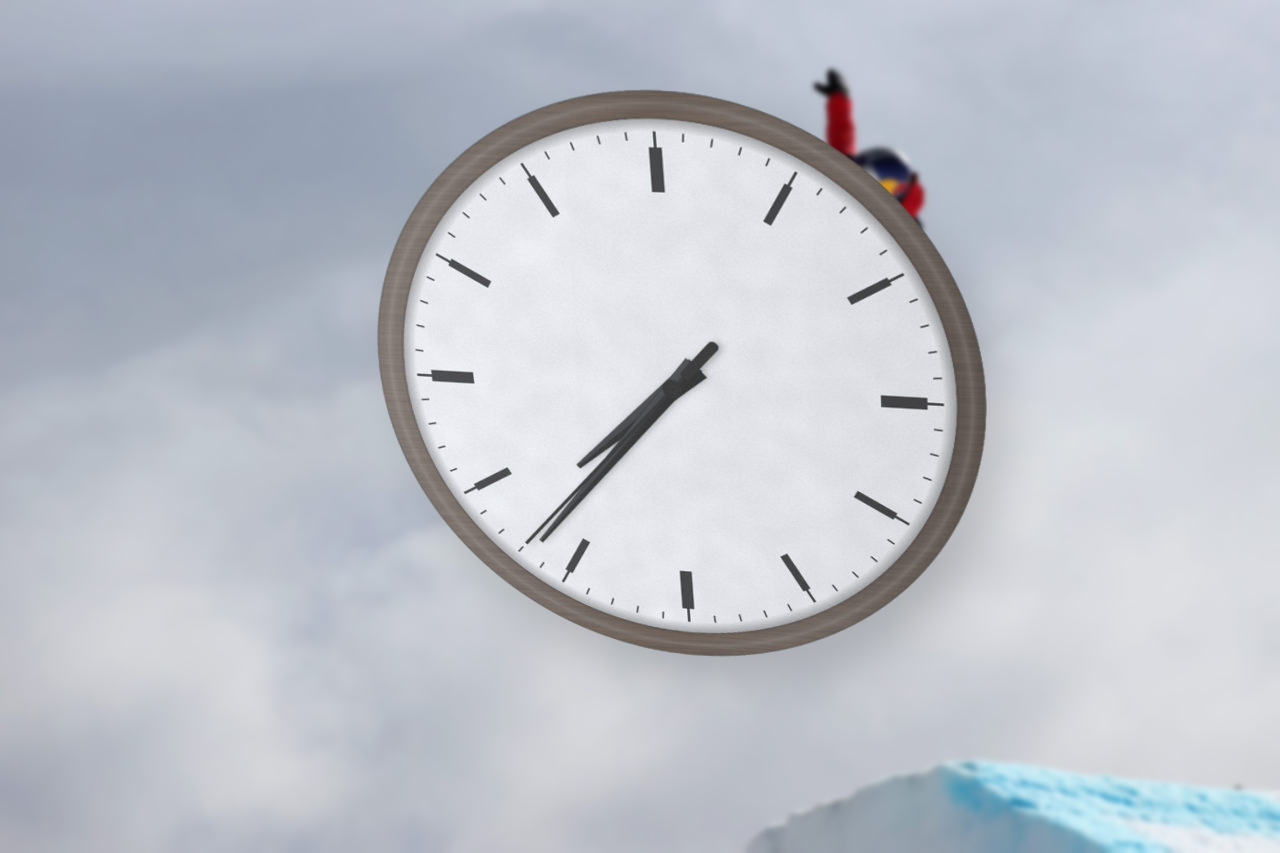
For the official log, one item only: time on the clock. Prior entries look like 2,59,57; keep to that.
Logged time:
7,36,37
